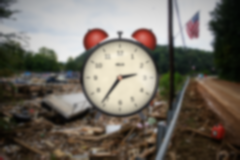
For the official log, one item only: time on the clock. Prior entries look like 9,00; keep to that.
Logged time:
2,36
